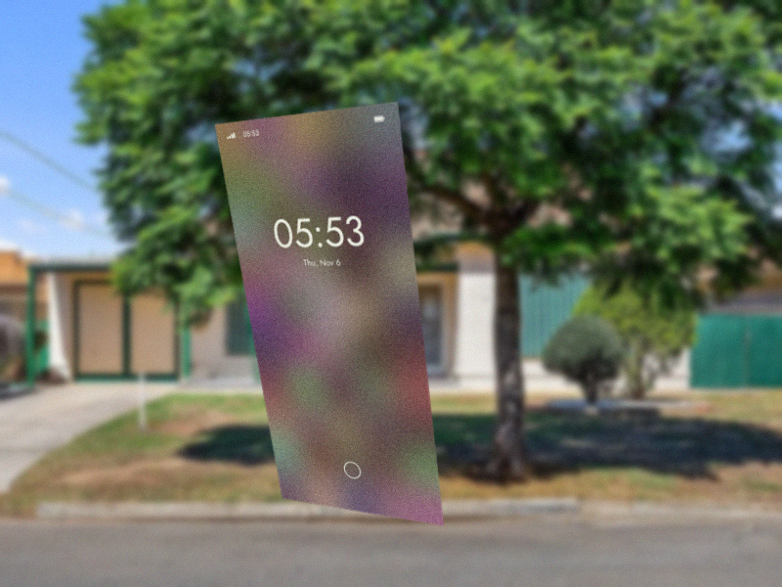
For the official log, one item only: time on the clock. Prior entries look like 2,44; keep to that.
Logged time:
5,53
